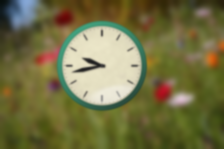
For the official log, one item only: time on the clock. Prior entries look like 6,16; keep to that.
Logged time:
9,43
